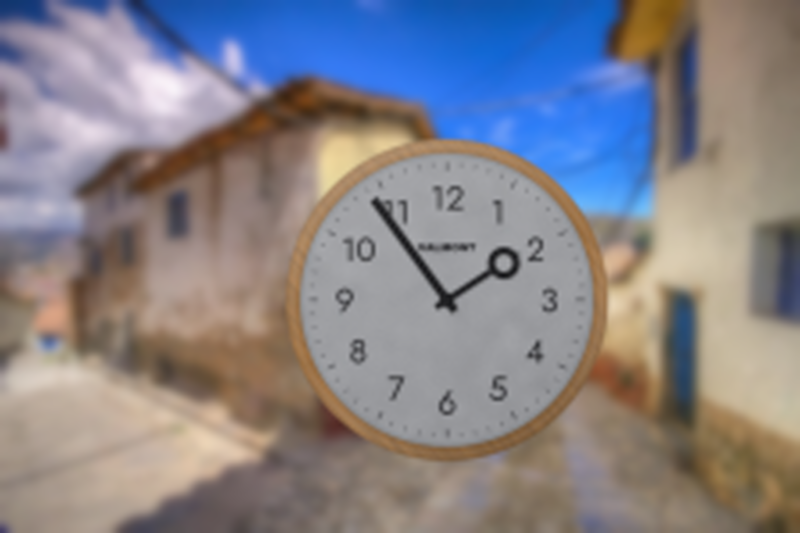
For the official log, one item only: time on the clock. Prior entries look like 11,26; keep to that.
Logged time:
1,54
